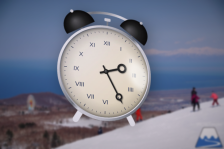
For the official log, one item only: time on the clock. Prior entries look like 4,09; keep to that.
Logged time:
2,25
